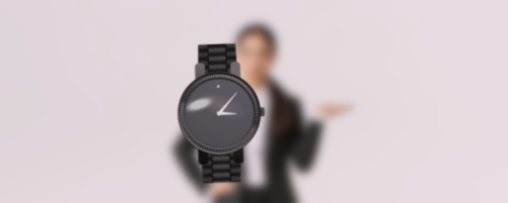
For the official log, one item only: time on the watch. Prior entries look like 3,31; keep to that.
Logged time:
3,07
